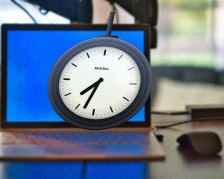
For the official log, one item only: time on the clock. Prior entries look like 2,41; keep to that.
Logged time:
7,33
